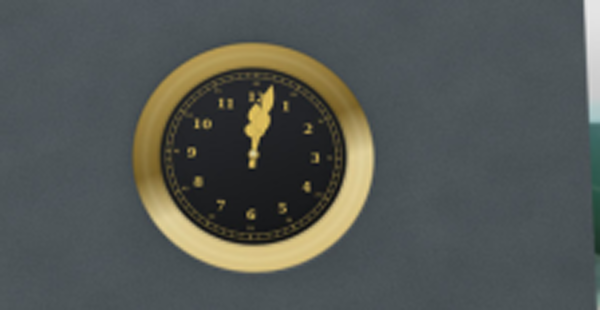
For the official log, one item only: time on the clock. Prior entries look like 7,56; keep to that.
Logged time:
12,02
